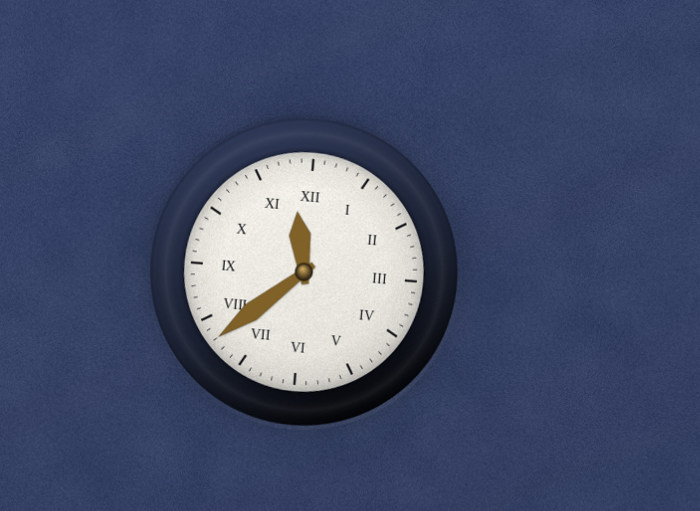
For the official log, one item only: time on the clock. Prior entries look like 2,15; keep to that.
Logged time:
11,38
